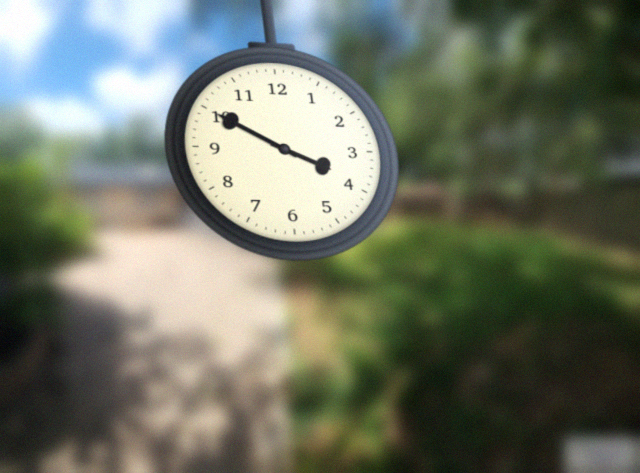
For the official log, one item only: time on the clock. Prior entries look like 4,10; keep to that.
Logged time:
3,50
